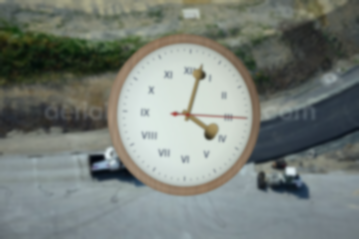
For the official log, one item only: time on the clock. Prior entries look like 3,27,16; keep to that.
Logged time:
4,02,15
